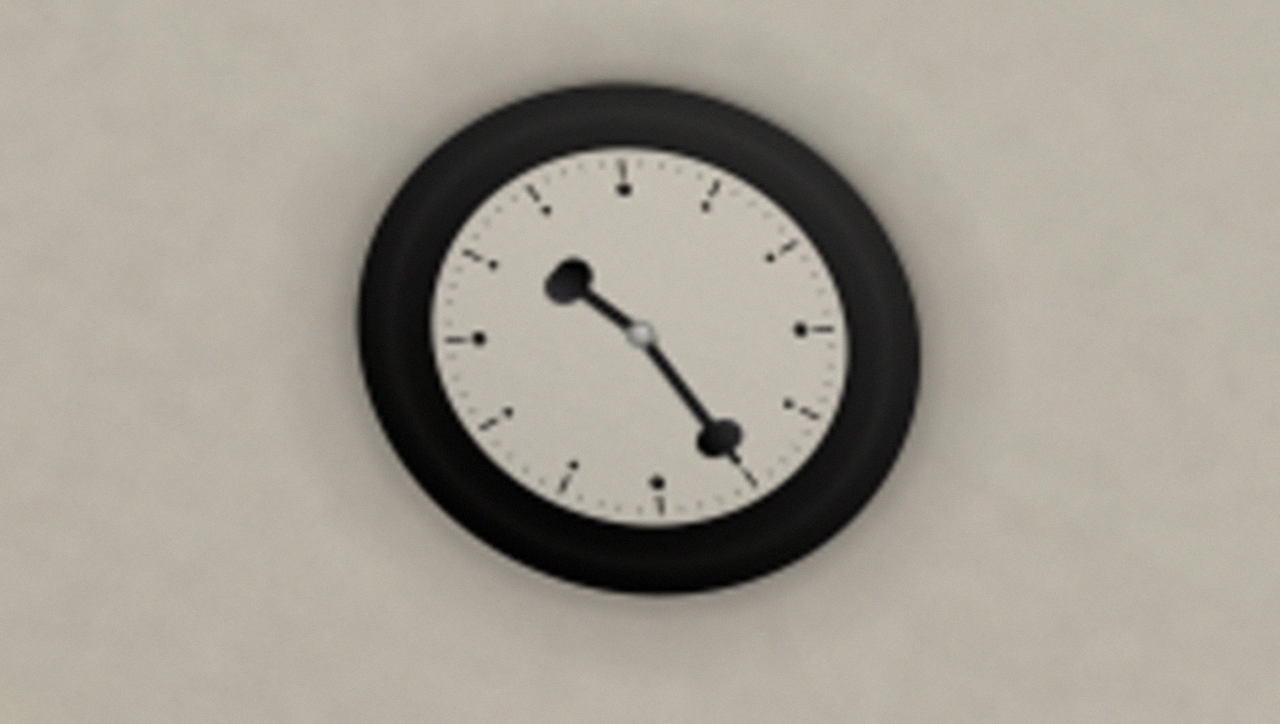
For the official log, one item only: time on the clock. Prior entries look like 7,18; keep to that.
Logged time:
10,25
